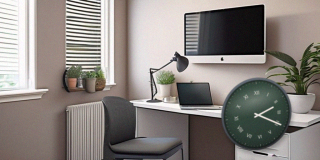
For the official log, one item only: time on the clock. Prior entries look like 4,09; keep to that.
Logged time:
2,20
